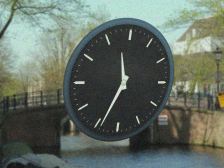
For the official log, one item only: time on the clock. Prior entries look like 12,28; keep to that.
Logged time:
11,34
